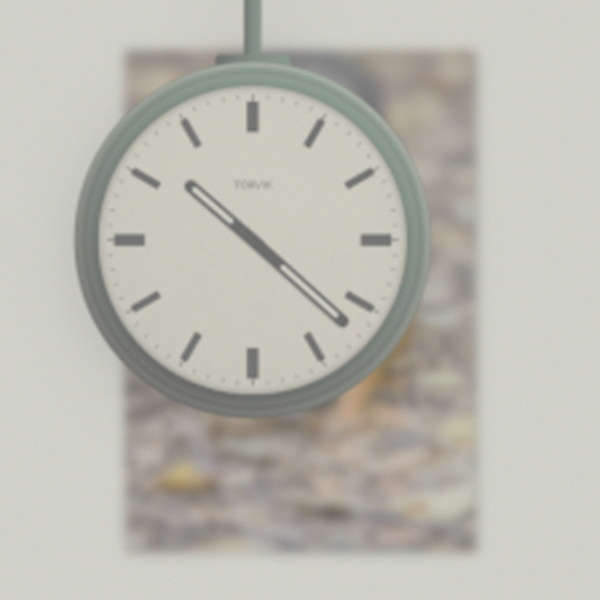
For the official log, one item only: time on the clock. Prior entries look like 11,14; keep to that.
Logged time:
10,22
